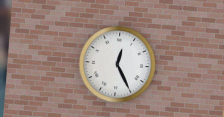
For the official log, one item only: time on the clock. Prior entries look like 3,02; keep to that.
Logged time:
12,25
